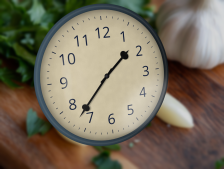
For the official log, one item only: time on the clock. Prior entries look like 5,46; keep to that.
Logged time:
1,37
